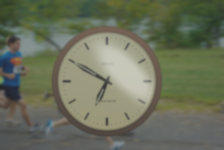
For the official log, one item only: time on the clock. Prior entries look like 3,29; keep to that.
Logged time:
6,50
